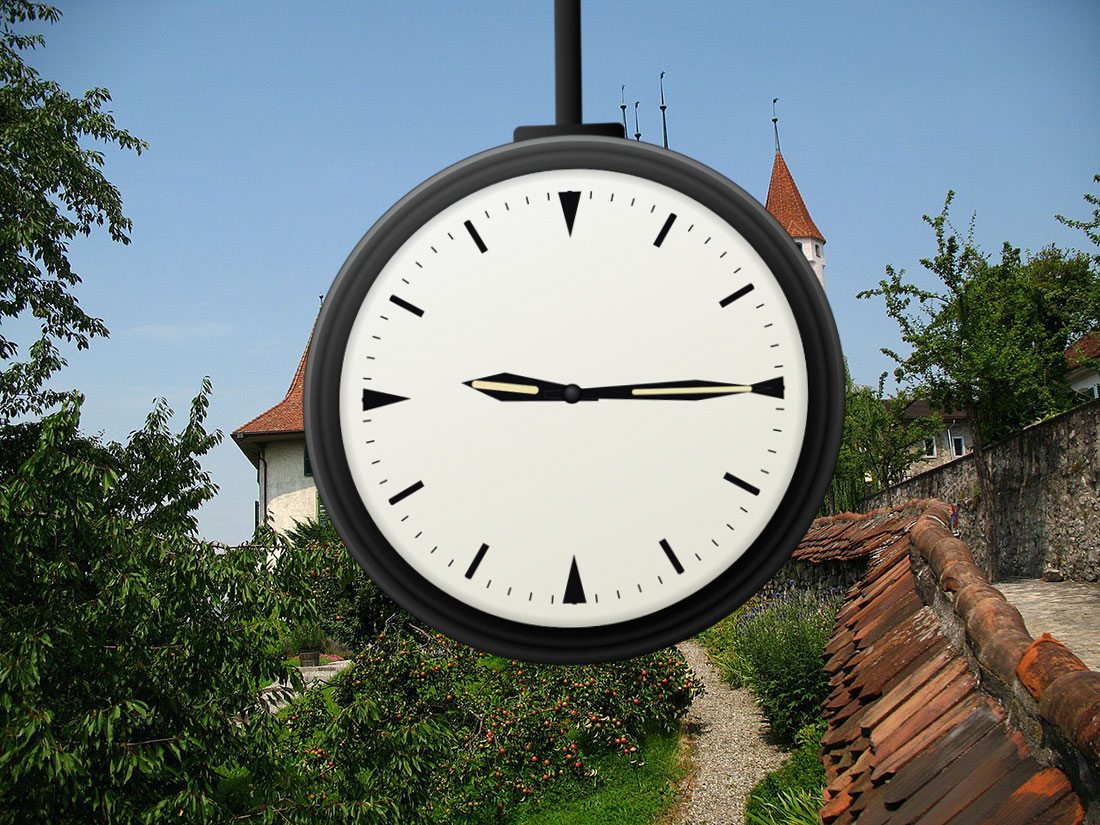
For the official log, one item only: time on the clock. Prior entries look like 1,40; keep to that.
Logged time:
9,15
